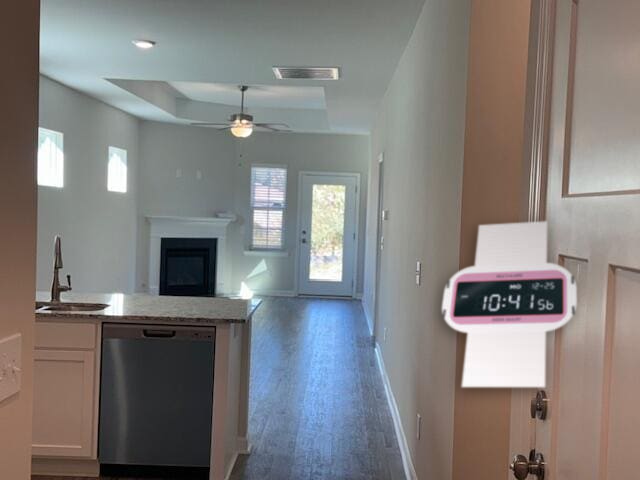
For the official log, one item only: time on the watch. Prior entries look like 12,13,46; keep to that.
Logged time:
10,41,56
